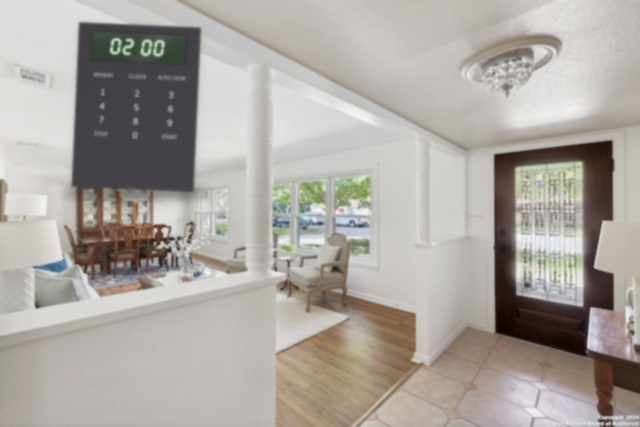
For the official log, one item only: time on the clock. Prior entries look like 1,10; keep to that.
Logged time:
2,00
